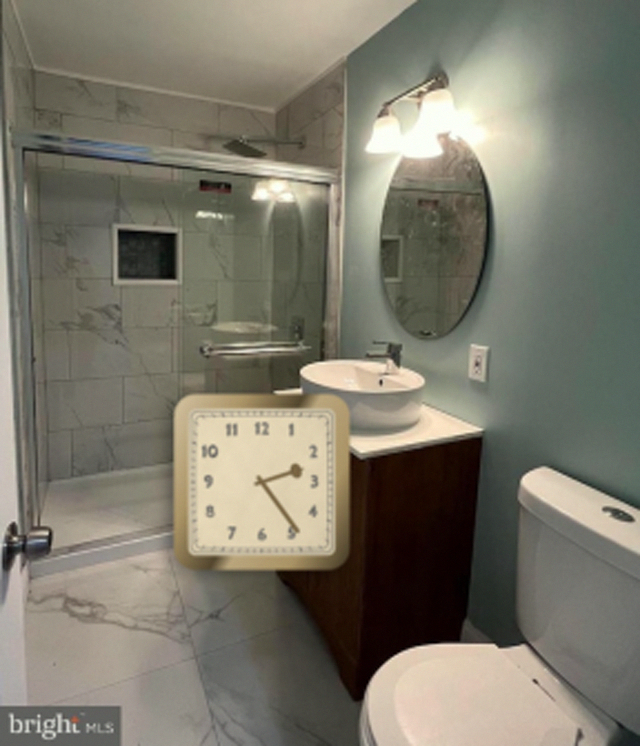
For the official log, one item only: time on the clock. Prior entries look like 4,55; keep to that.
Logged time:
2,24
